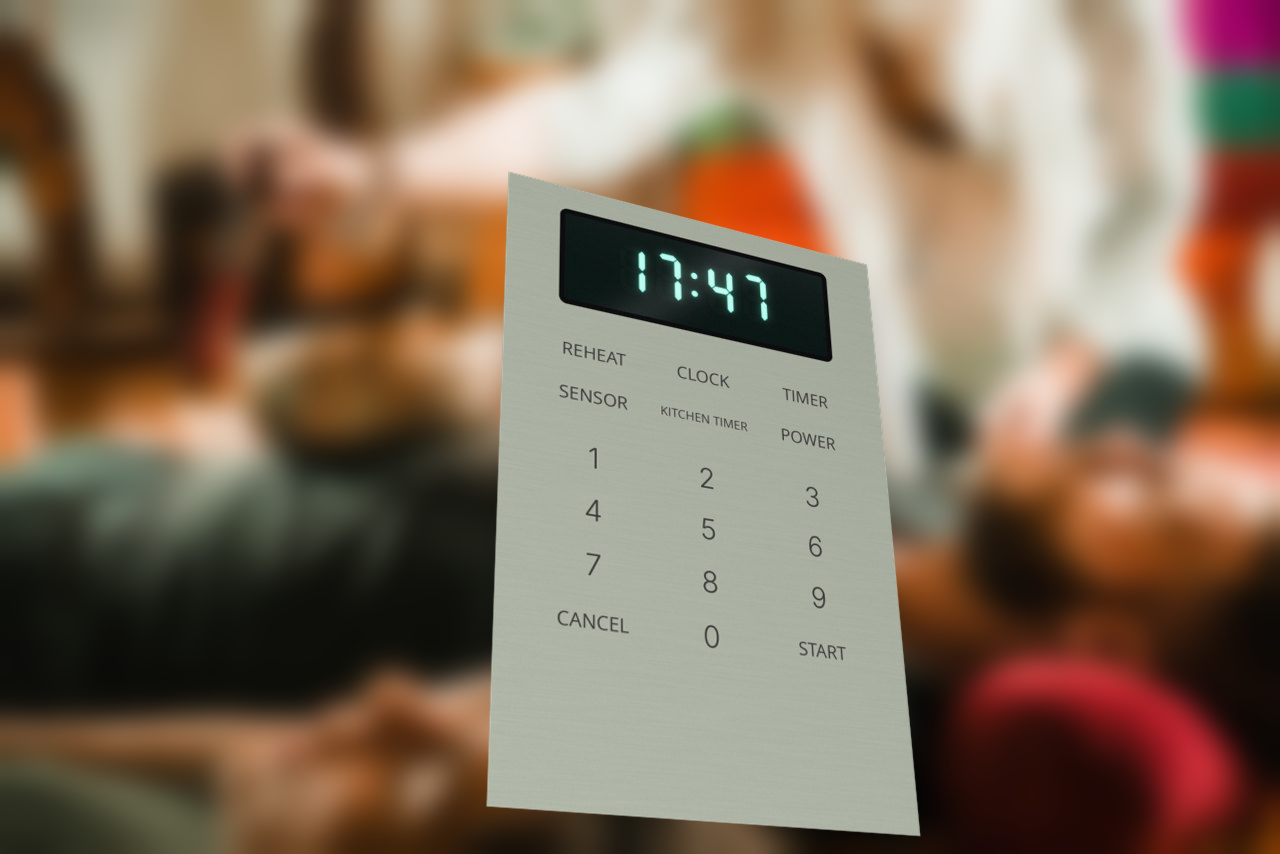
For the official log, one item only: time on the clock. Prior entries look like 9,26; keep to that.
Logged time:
17,47
